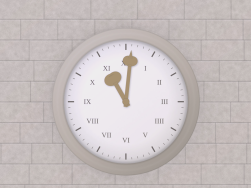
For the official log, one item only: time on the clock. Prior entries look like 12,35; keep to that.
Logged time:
11,01
